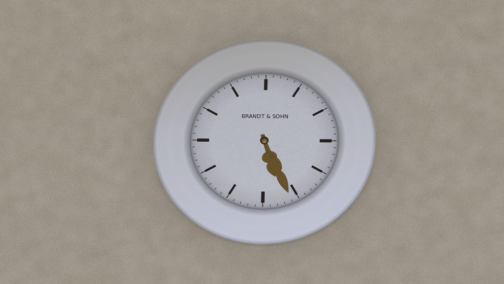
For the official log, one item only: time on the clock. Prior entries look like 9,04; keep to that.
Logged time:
5,26
